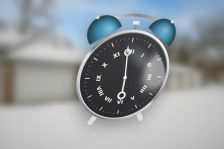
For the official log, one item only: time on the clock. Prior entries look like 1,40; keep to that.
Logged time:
5,59
